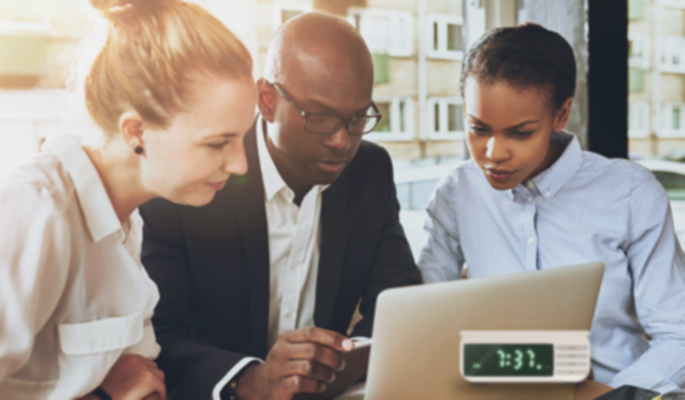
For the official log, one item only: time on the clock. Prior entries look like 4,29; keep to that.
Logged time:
7,37
